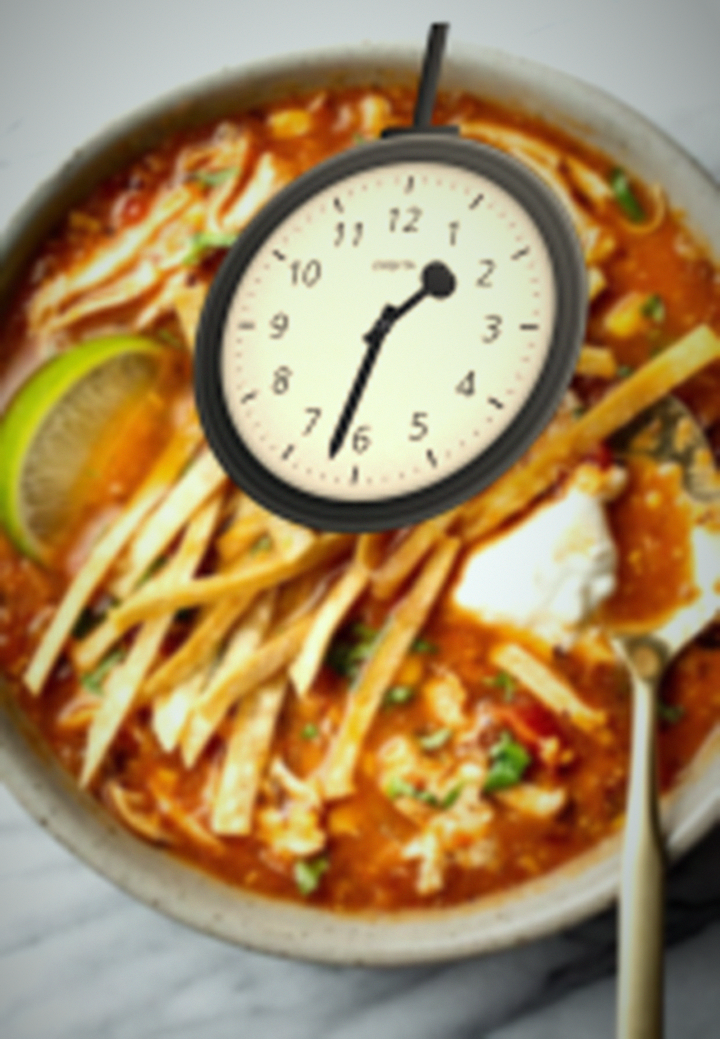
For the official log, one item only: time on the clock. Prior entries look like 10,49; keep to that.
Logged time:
1,32
